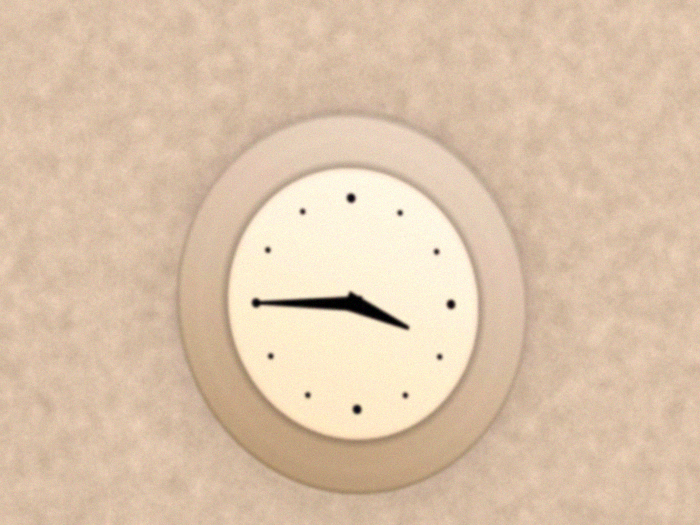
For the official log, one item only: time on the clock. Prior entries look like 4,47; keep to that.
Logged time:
3,45
